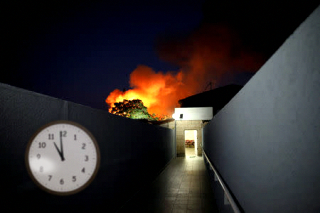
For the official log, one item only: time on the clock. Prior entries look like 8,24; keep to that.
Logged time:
10,59
